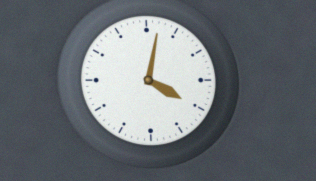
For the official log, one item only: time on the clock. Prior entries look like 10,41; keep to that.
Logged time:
4,02
